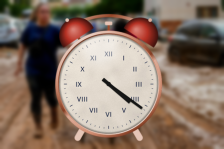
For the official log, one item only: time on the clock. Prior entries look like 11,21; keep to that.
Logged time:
4,21
